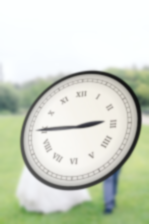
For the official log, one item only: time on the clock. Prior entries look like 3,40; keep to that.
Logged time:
2,45
